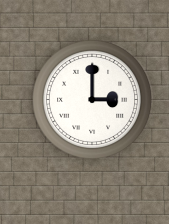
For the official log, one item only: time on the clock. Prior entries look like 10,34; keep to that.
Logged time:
3,00
